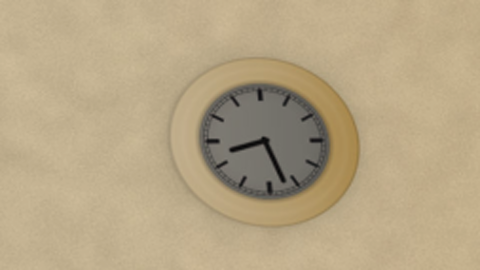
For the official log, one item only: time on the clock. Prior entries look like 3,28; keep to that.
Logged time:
8,27
